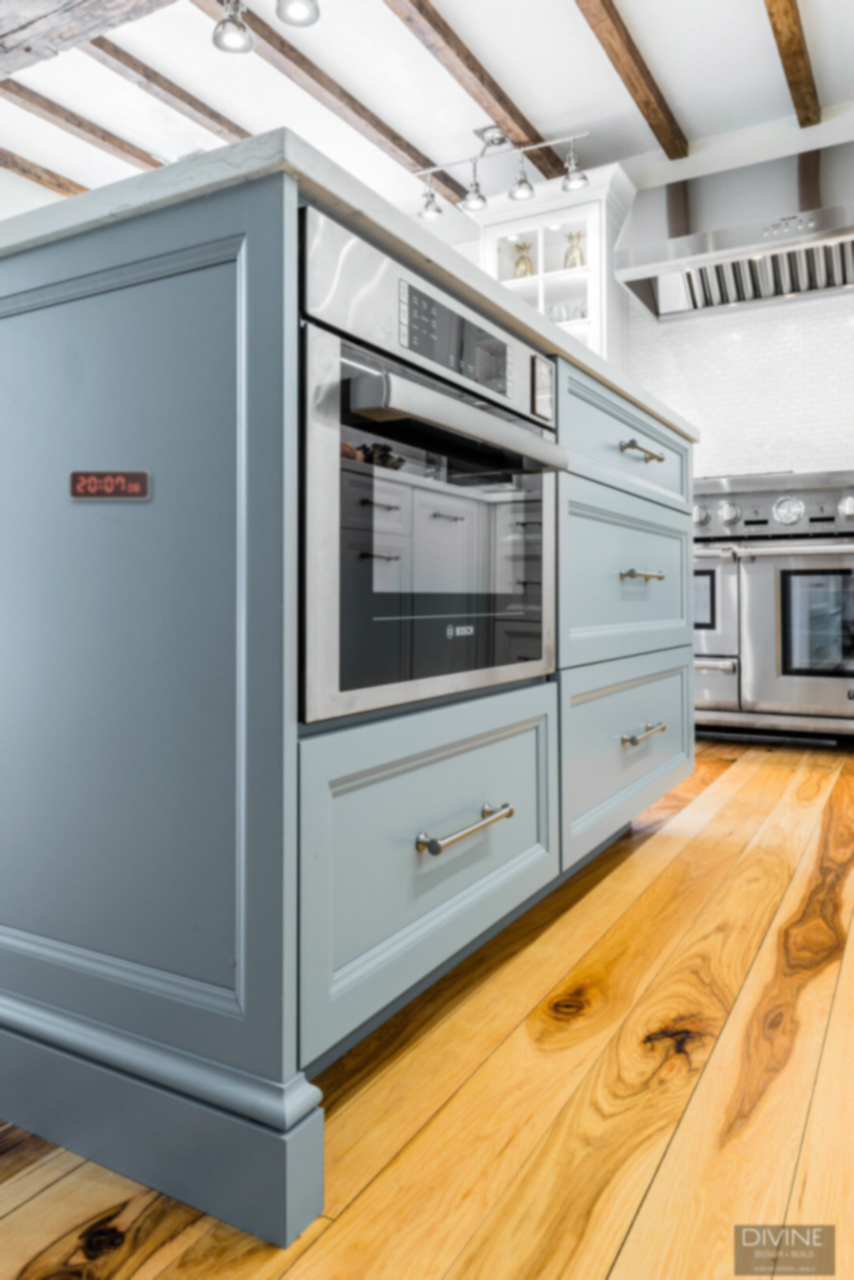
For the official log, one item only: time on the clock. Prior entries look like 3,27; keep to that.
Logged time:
20,07
